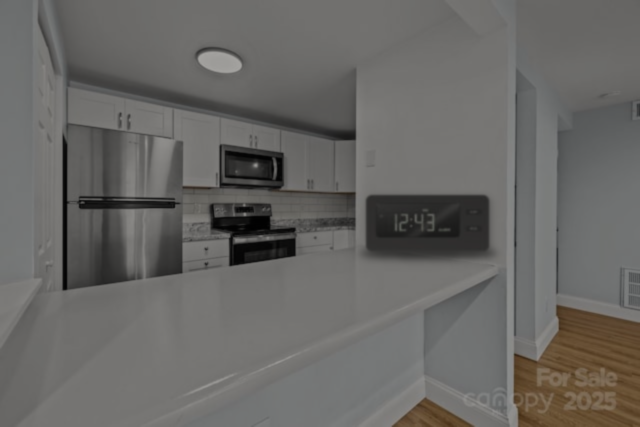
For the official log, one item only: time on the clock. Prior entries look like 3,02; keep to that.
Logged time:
12,43
